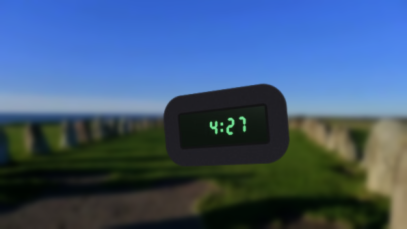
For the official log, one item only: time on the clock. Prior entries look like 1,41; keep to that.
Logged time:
4,27
